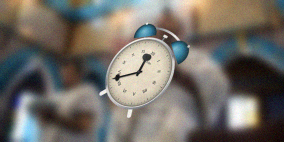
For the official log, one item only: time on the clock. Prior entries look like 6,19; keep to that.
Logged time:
11,38
